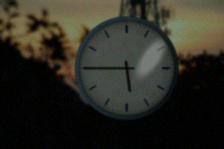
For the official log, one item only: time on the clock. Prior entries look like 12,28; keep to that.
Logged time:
5,45
